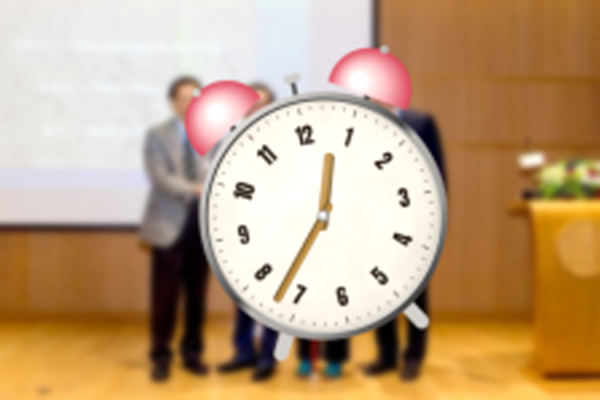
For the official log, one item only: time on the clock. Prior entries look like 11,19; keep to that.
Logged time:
12,37
